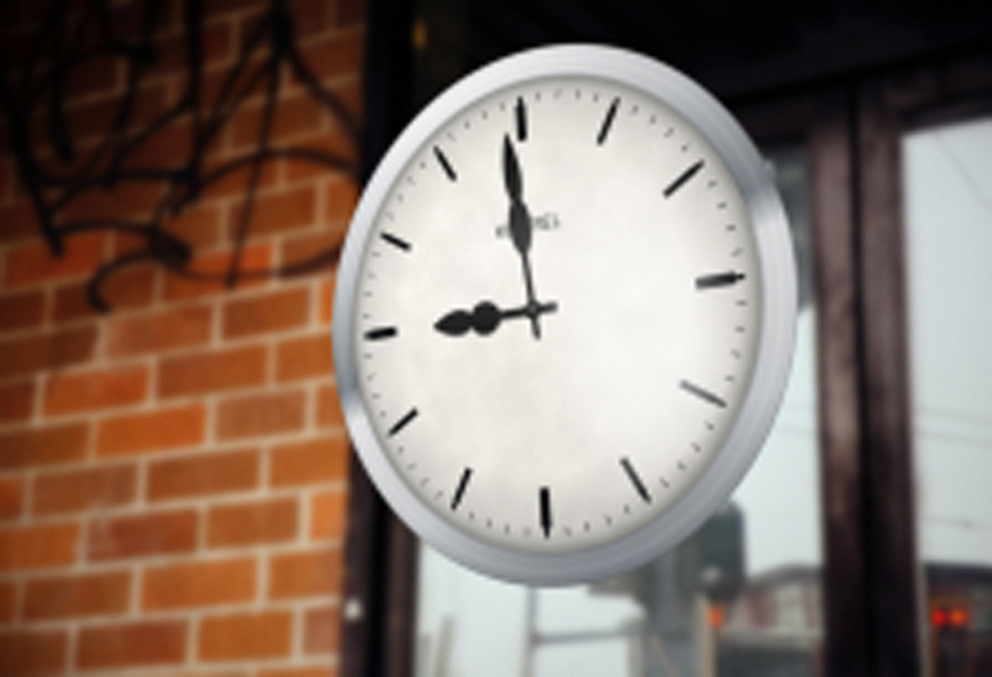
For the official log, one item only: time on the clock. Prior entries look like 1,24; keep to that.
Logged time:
8,59
